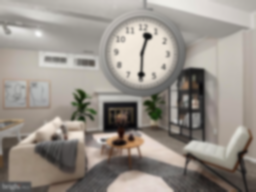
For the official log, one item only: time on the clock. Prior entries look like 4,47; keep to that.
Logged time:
12,30
